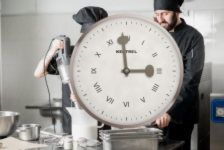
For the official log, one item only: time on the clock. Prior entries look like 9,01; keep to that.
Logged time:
2,59
